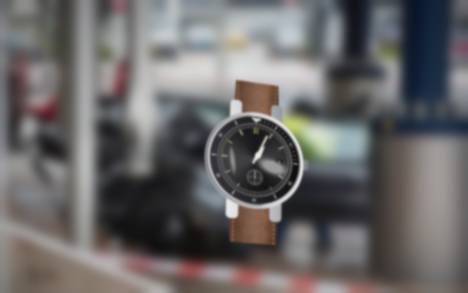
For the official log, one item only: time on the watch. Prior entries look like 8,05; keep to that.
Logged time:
1,04
